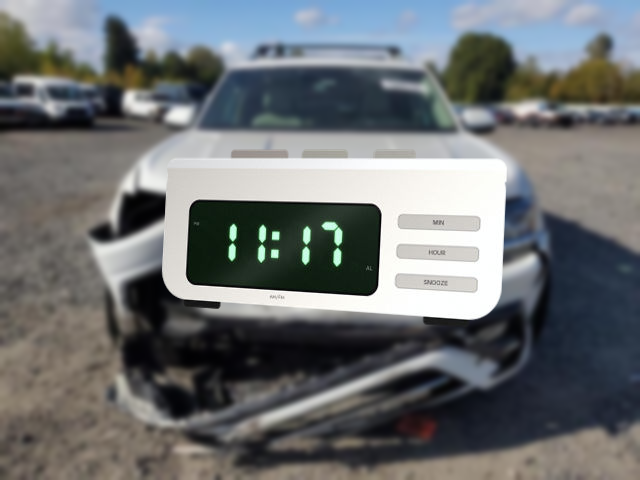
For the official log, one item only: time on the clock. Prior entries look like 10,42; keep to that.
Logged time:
11,17
